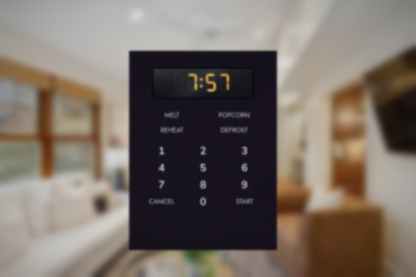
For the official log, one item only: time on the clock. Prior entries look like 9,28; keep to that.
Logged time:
7,57
